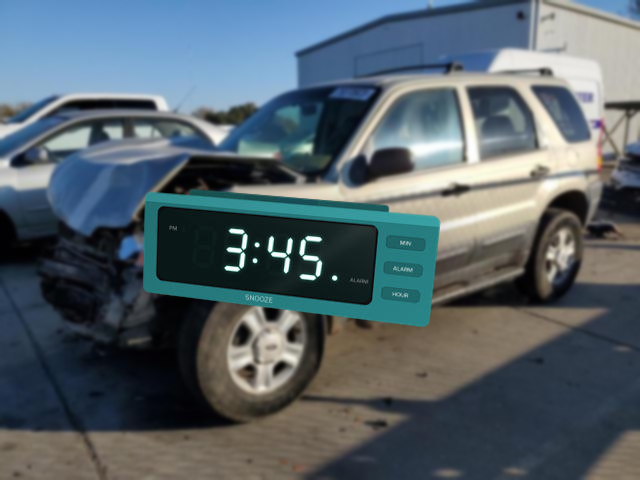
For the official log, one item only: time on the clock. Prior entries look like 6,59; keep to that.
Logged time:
3,45
